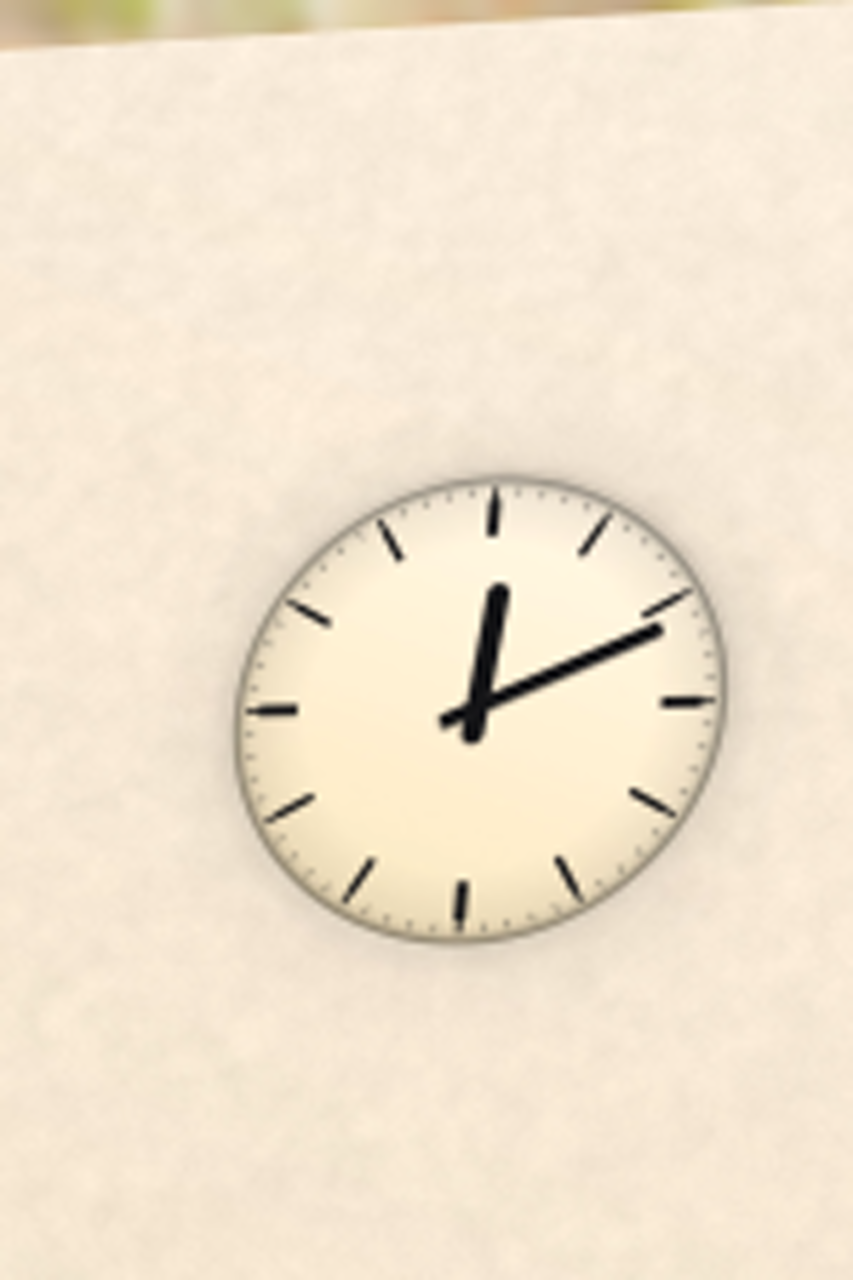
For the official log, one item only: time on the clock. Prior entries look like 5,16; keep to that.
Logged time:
12,11
